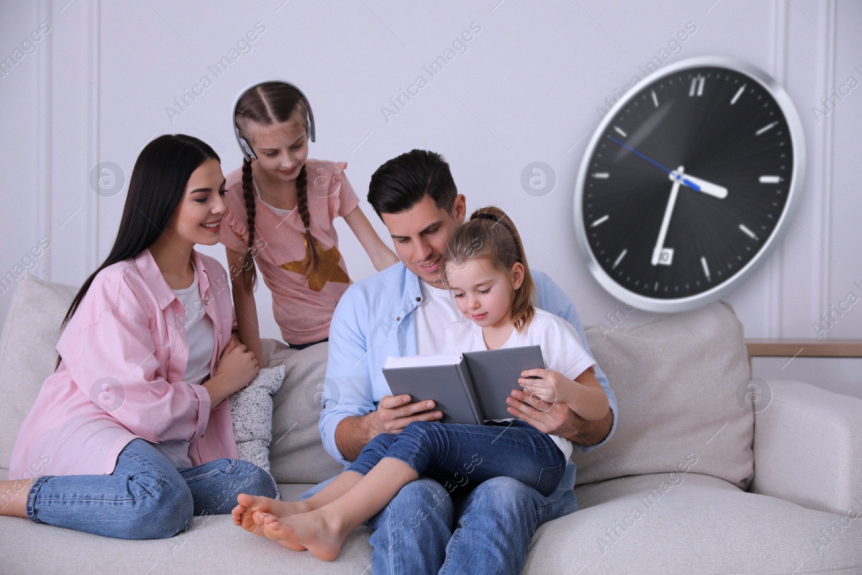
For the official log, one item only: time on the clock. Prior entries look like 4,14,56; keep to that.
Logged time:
3,30,49
